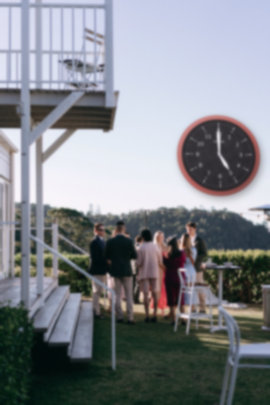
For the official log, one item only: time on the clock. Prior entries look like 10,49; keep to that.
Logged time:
5,00
